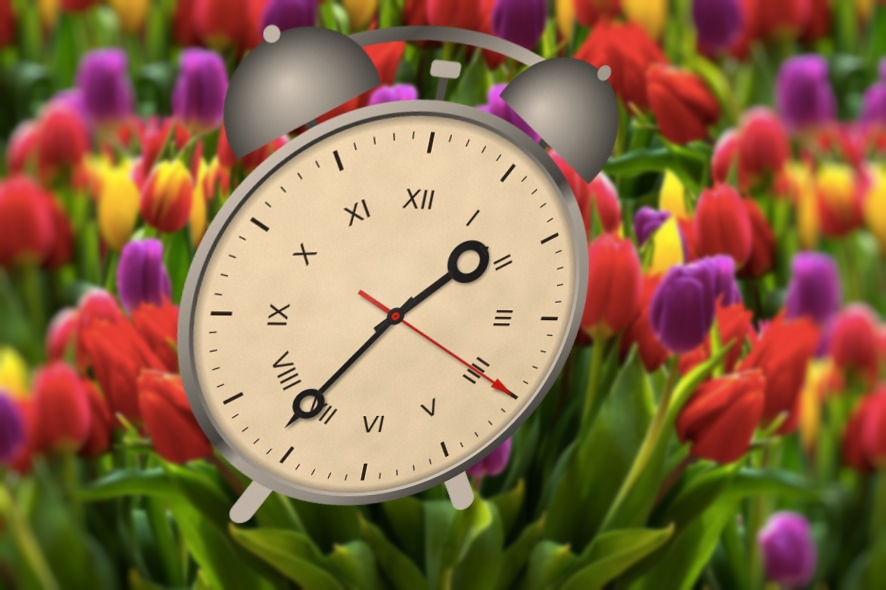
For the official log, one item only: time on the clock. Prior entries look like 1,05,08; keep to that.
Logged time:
1,36,20
